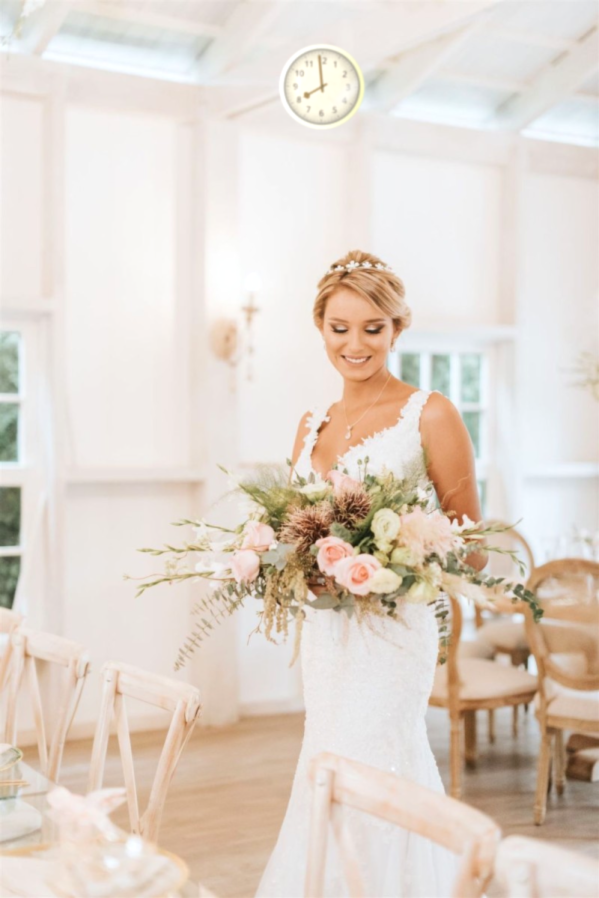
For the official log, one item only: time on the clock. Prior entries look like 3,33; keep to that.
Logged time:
7,59
